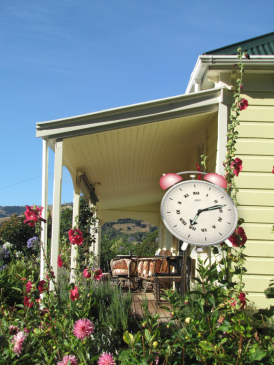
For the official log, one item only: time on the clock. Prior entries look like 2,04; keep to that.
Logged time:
7,13
